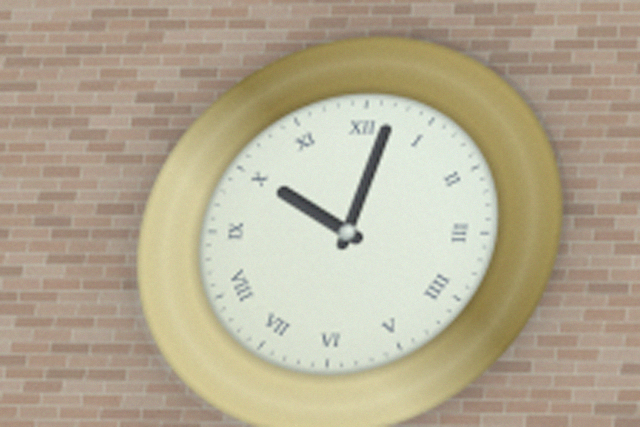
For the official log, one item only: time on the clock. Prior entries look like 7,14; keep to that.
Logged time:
10,02
